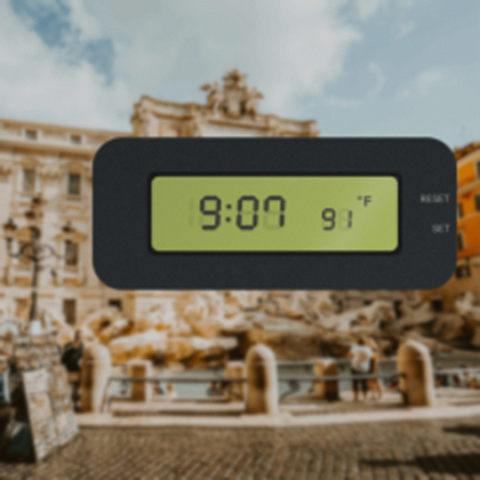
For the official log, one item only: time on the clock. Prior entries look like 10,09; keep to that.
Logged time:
9,07
